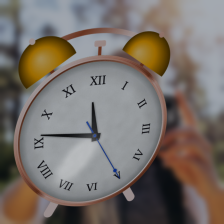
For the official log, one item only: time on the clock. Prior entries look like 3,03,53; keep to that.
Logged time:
11,46,25
